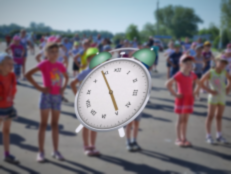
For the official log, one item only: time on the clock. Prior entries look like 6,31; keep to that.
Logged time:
4,54
